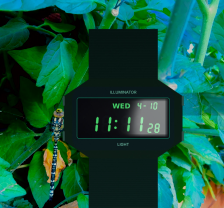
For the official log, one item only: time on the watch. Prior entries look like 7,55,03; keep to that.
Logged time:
11,11,28
